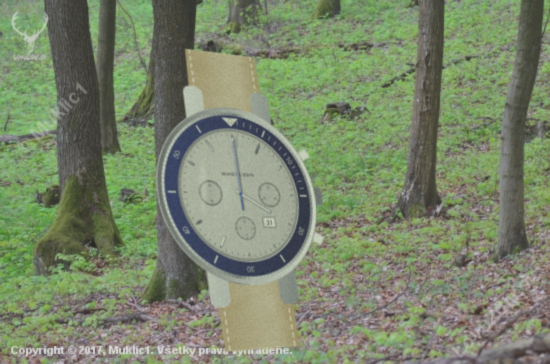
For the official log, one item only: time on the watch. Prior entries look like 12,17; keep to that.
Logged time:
4,00
